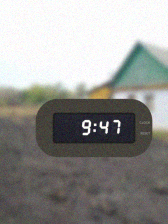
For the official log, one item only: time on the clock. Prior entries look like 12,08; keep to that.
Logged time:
9,47
